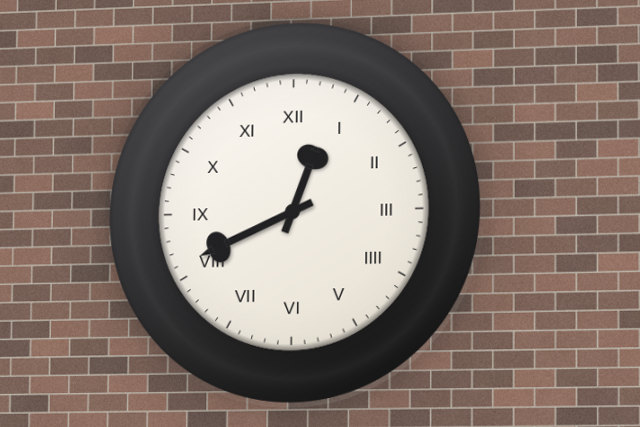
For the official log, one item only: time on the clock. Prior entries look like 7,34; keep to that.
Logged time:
12,41
